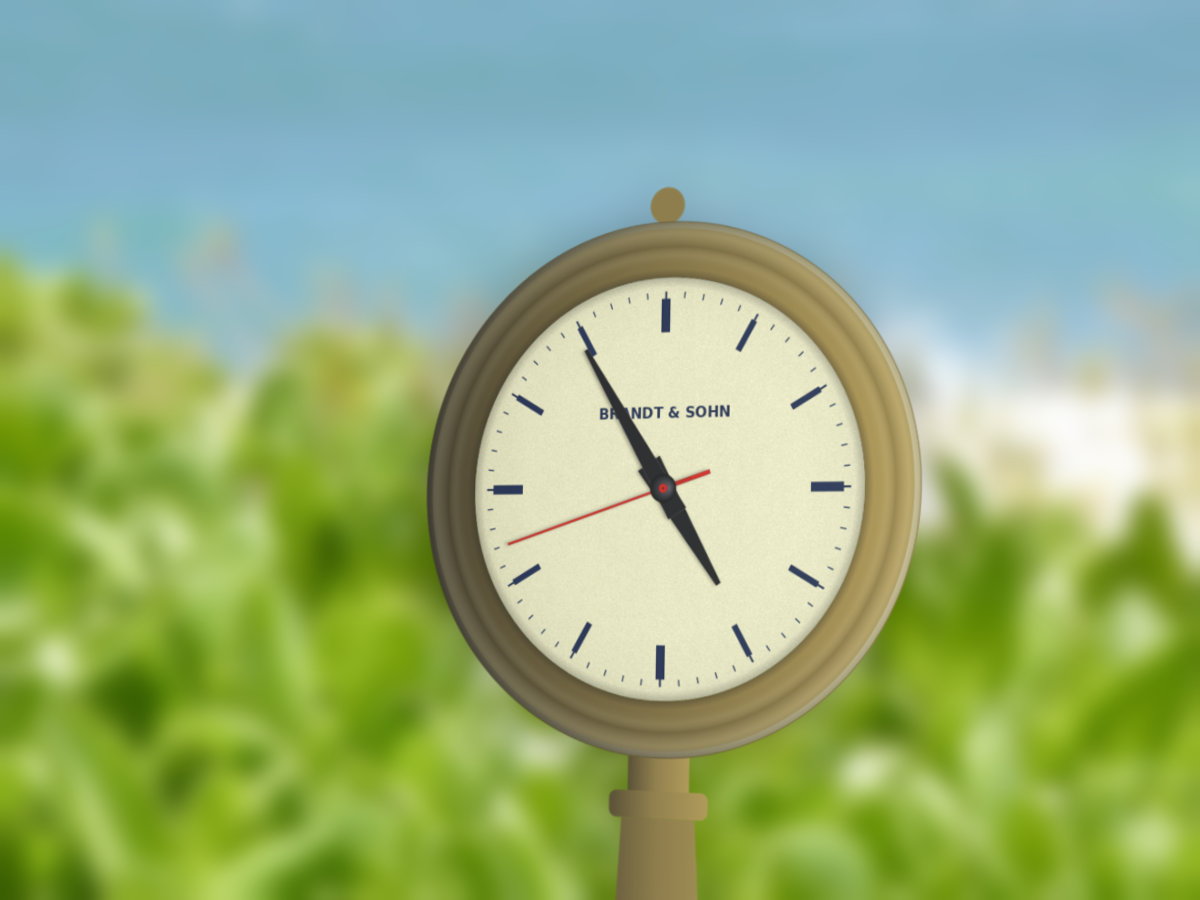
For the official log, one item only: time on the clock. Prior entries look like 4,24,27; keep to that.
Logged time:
4,54,42
